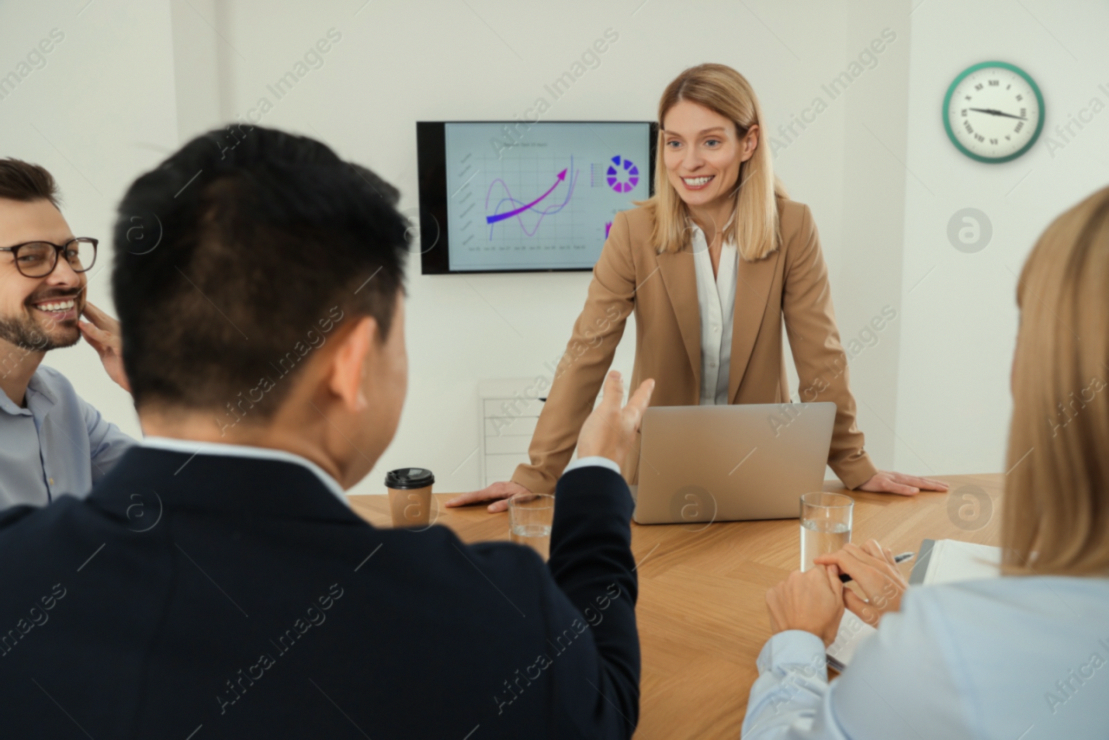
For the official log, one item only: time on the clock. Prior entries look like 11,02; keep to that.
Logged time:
9,17
